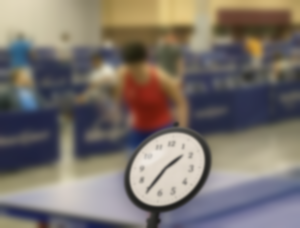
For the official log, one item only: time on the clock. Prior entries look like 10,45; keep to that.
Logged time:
1,35
